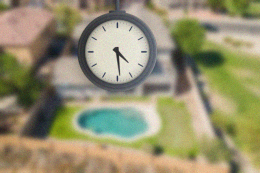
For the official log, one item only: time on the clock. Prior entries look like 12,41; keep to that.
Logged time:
4,29
